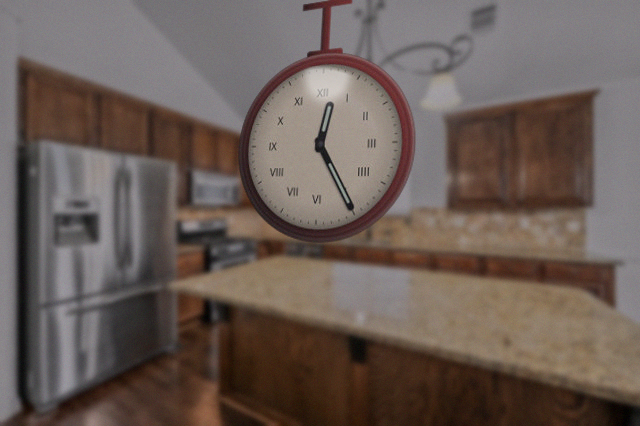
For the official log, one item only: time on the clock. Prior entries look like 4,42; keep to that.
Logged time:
12,25
